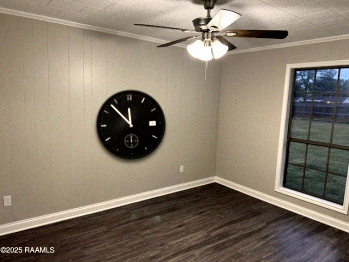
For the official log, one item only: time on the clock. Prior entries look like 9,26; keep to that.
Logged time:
11,53
